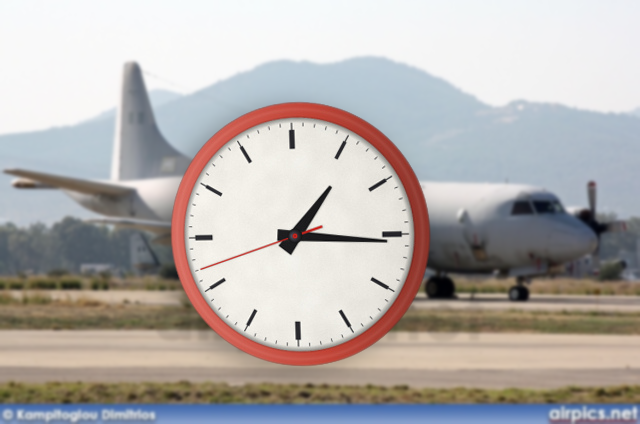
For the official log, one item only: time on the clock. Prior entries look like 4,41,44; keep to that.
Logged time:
1,15,42
